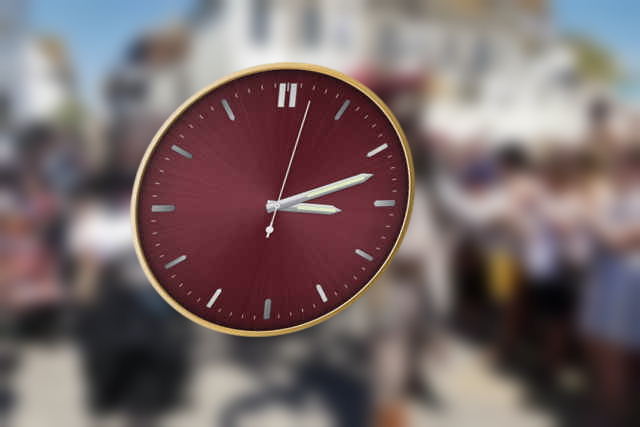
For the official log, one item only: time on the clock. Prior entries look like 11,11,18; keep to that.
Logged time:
3,12,02
